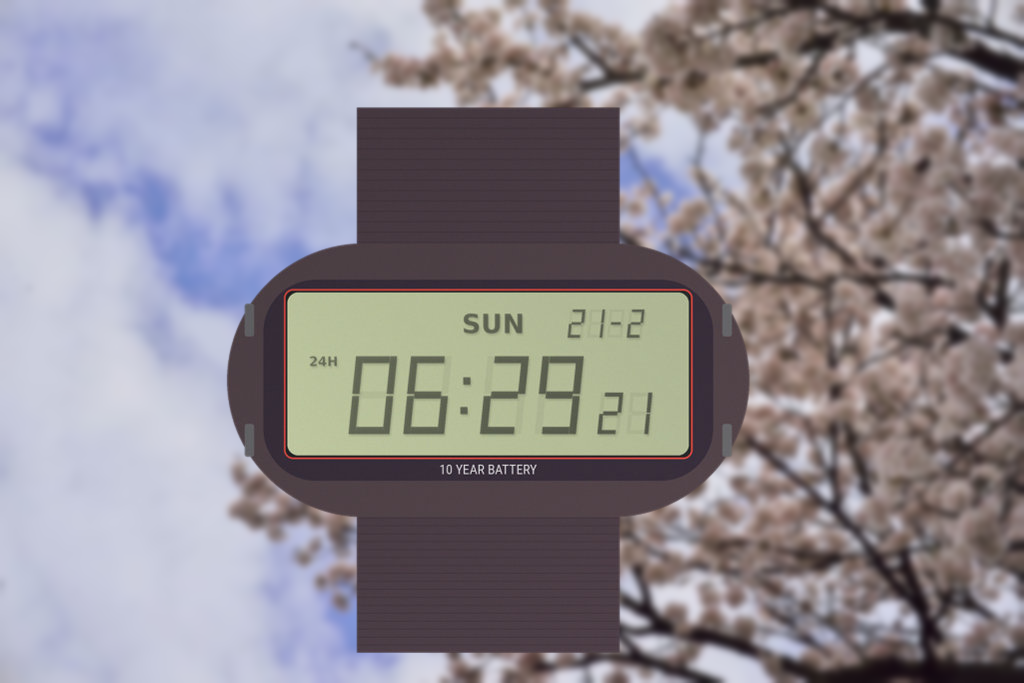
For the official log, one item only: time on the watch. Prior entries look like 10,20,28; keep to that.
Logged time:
6,29,21
